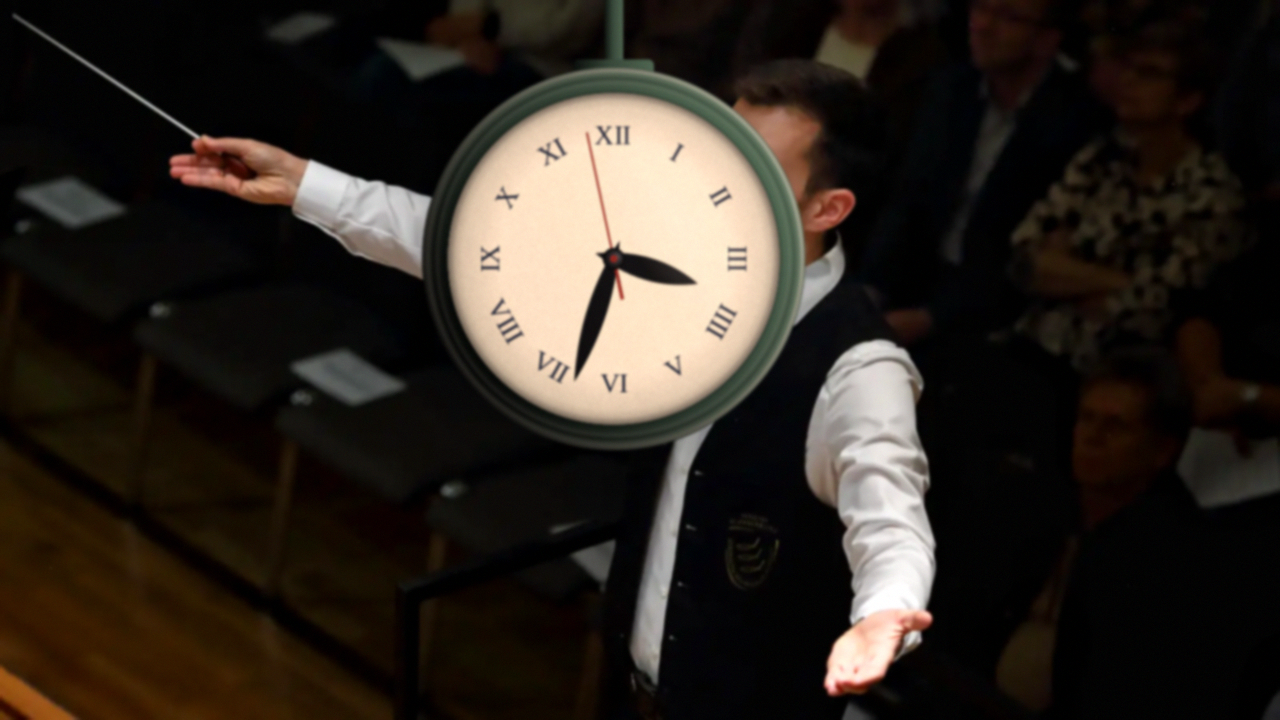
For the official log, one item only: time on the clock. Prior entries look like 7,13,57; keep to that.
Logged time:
3,32,58
